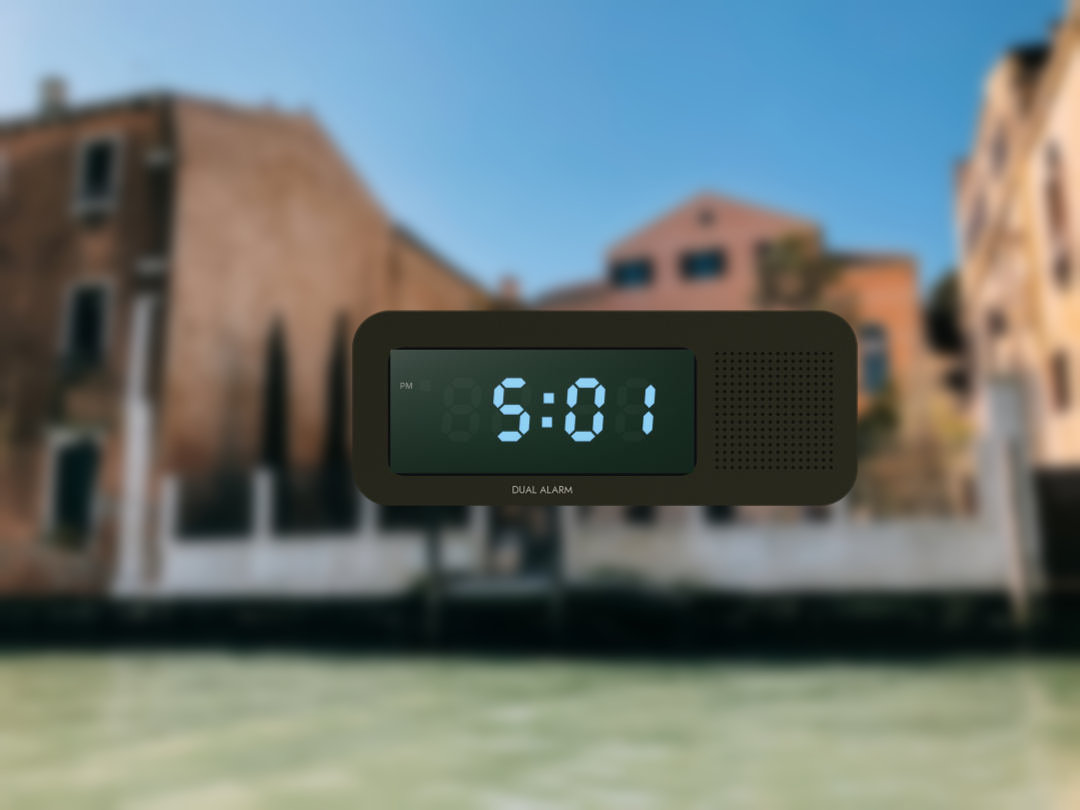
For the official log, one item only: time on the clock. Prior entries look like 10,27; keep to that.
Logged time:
5,01
